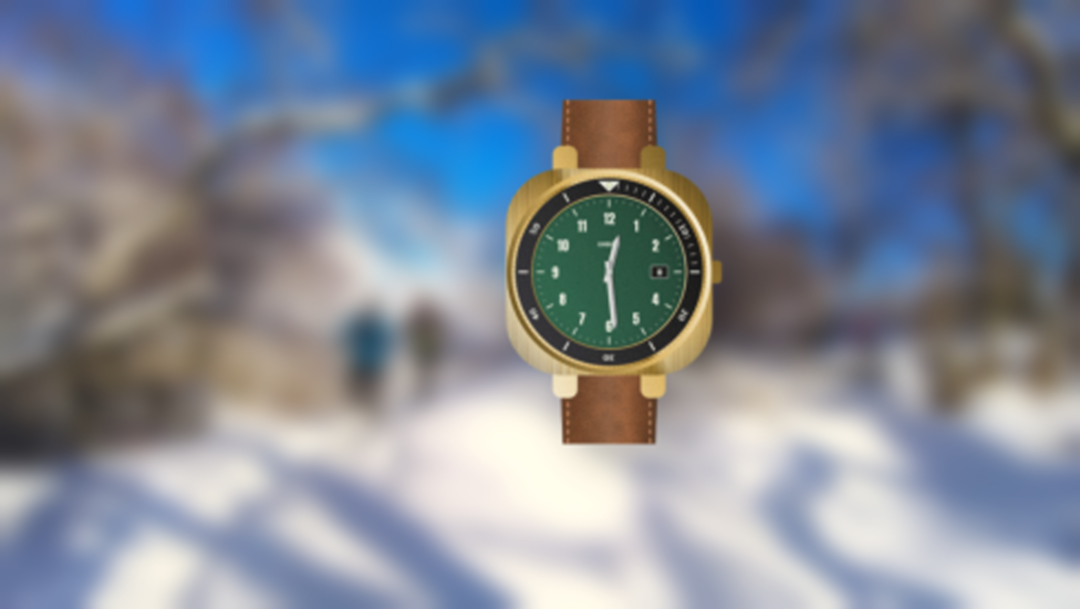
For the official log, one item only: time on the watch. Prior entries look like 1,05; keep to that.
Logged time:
12,29
